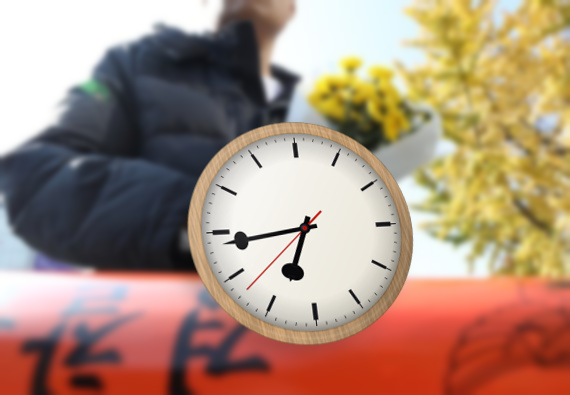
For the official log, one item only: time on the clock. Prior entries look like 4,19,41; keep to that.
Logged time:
6,43,38
